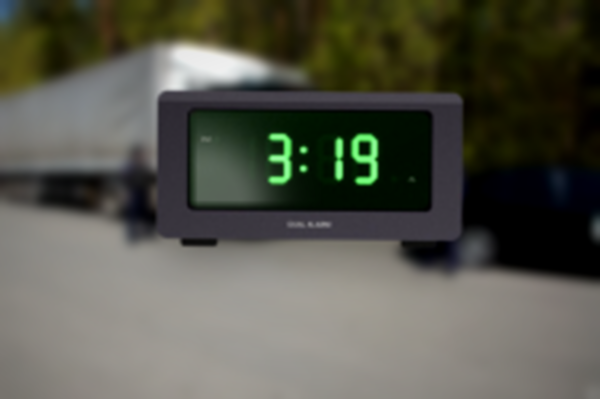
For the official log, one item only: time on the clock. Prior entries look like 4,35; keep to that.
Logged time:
3,19
